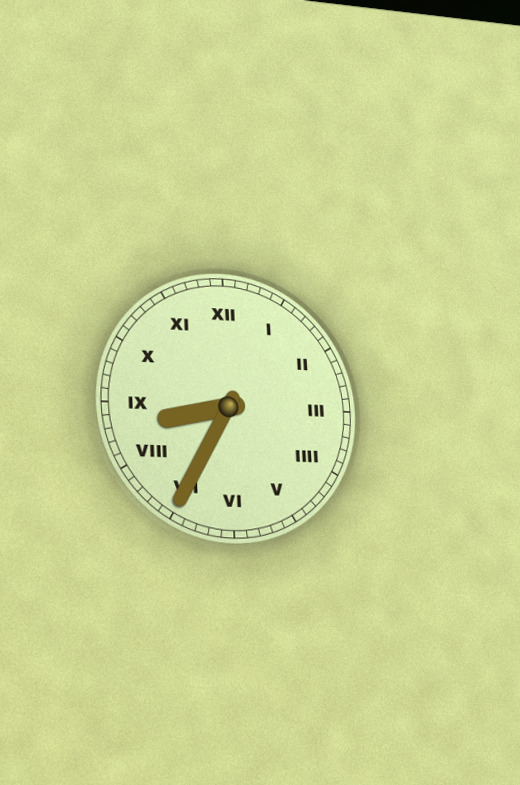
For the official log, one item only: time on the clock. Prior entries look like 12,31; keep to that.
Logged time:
8,35
